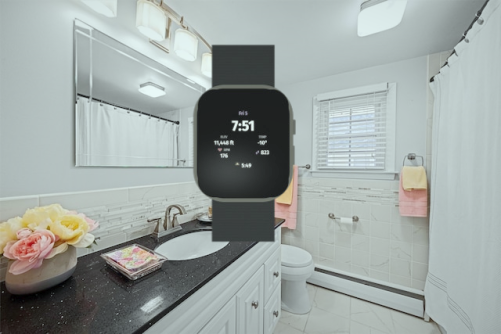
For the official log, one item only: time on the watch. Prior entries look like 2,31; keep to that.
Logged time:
7,51
